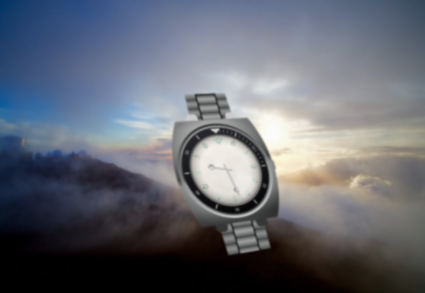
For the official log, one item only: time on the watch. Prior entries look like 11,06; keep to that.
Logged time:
9,28
